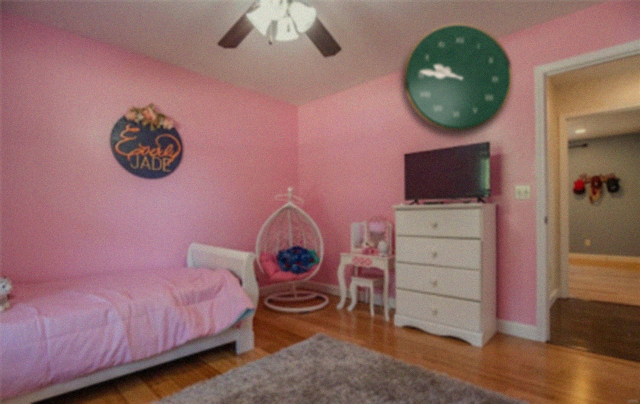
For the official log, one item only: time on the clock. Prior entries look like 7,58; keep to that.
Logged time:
9,46
